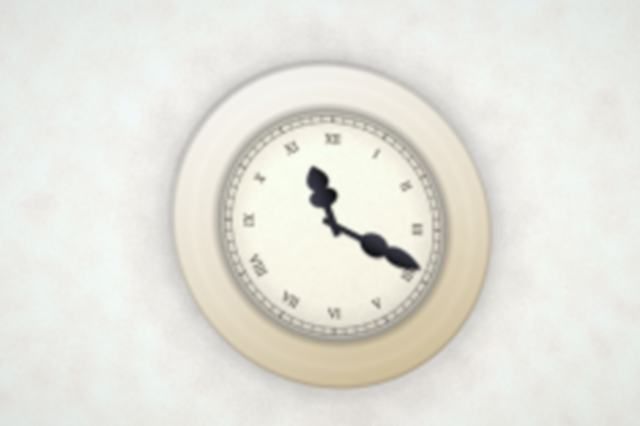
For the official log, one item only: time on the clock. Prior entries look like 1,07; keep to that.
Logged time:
11,19
